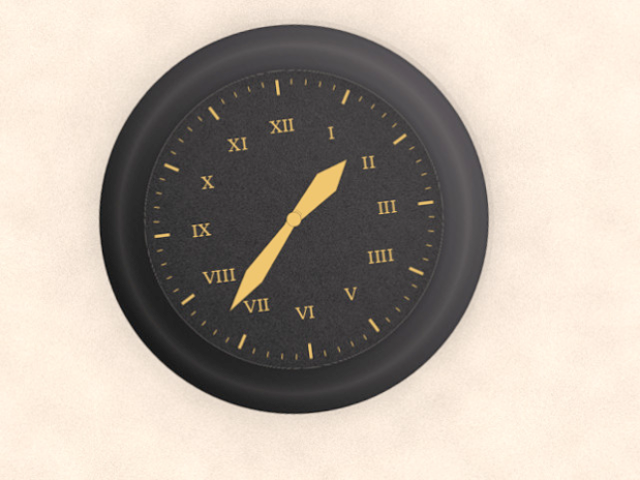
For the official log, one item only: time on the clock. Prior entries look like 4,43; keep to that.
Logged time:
1,37
